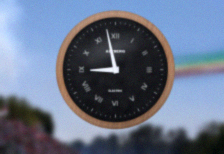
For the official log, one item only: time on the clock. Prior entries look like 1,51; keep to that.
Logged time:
8,58
